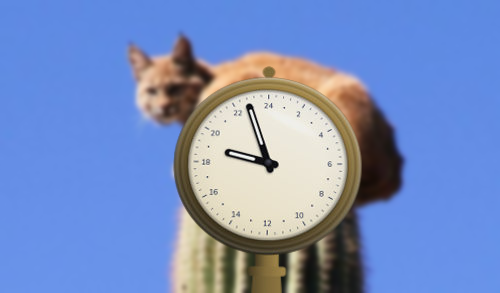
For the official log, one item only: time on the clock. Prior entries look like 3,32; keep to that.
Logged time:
18,57
